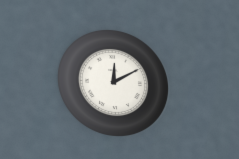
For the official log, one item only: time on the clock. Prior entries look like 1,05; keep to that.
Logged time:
12,10
